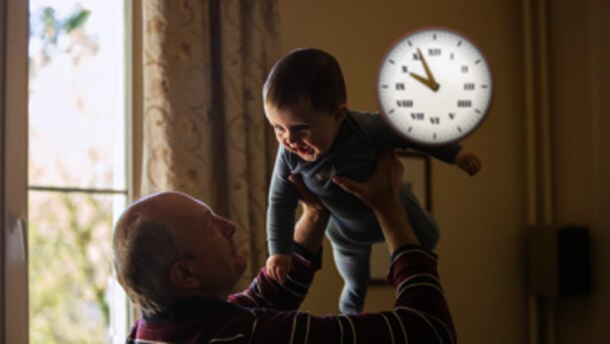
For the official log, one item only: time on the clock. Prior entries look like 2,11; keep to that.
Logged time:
9,56
